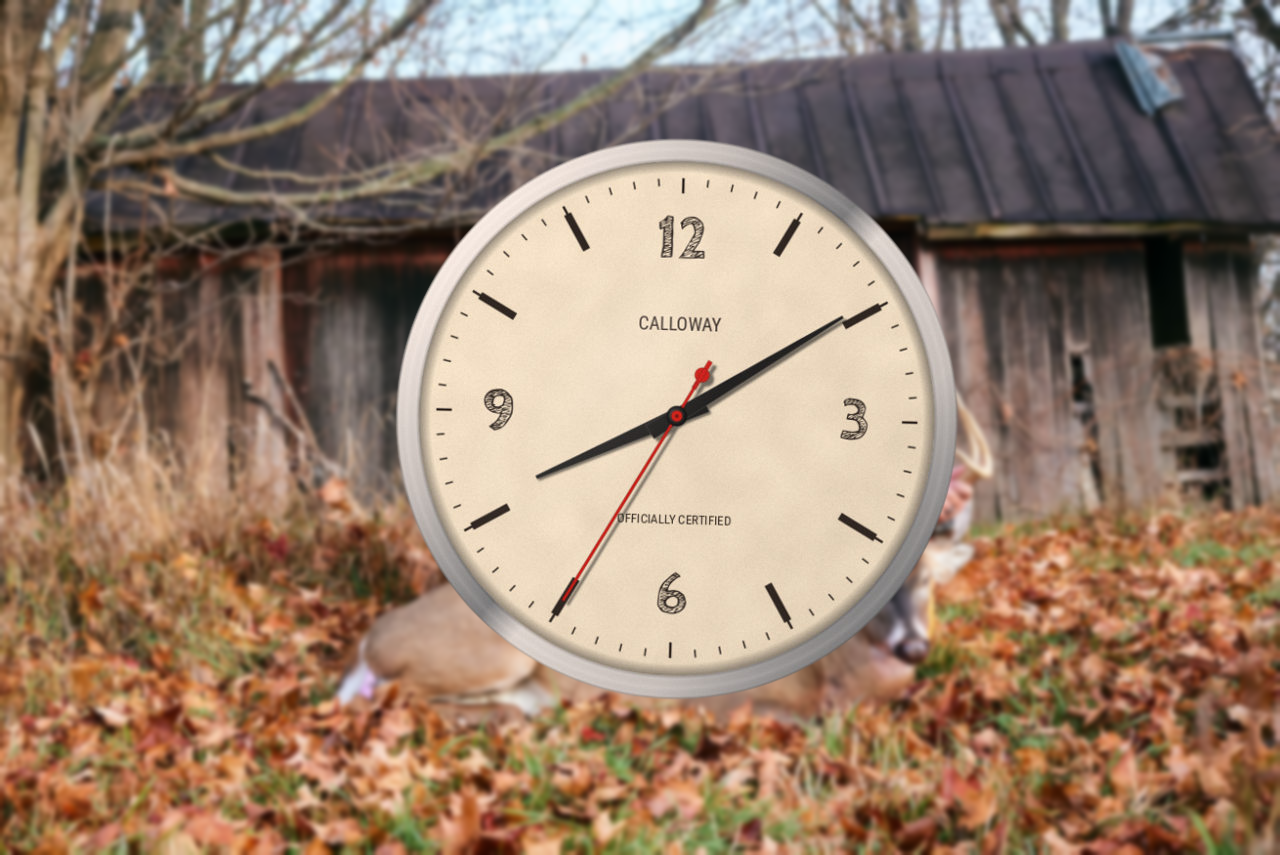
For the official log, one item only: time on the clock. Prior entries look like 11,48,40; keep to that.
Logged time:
8,09,35
